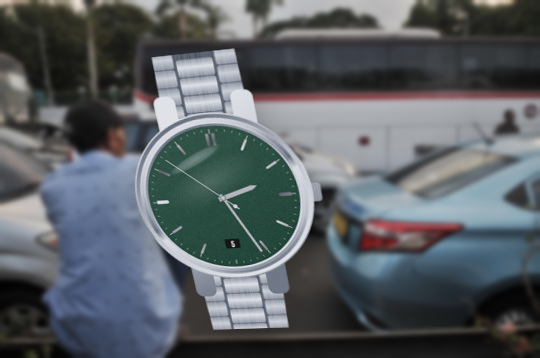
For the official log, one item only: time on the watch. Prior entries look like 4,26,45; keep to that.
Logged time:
2,25,52
